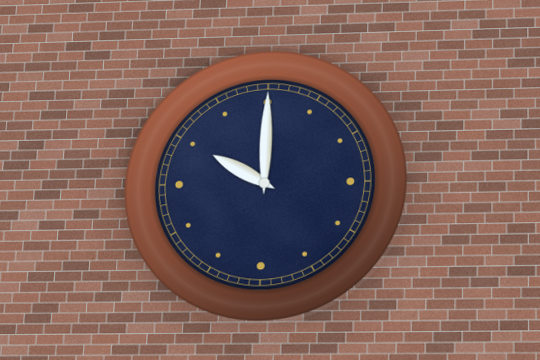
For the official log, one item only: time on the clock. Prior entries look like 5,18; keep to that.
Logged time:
10,00
